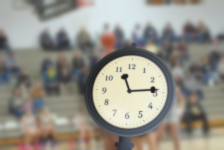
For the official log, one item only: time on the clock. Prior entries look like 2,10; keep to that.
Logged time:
11,14
